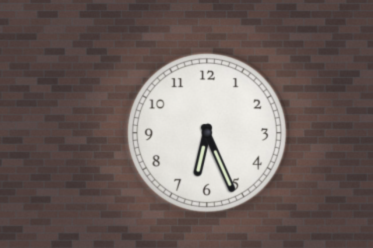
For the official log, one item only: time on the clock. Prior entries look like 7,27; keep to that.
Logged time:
6,26
